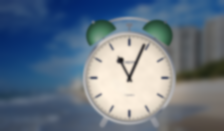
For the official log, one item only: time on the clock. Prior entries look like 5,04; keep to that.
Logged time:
11,04
